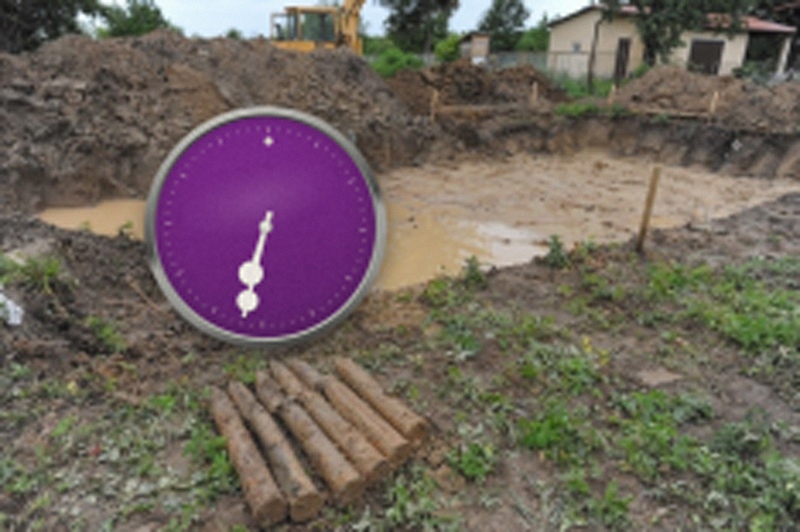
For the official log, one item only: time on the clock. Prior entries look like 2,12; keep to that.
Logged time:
6,32
